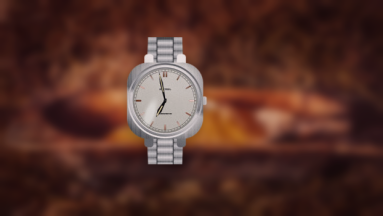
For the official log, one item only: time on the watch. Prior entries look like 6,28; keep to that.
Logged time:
6,58
